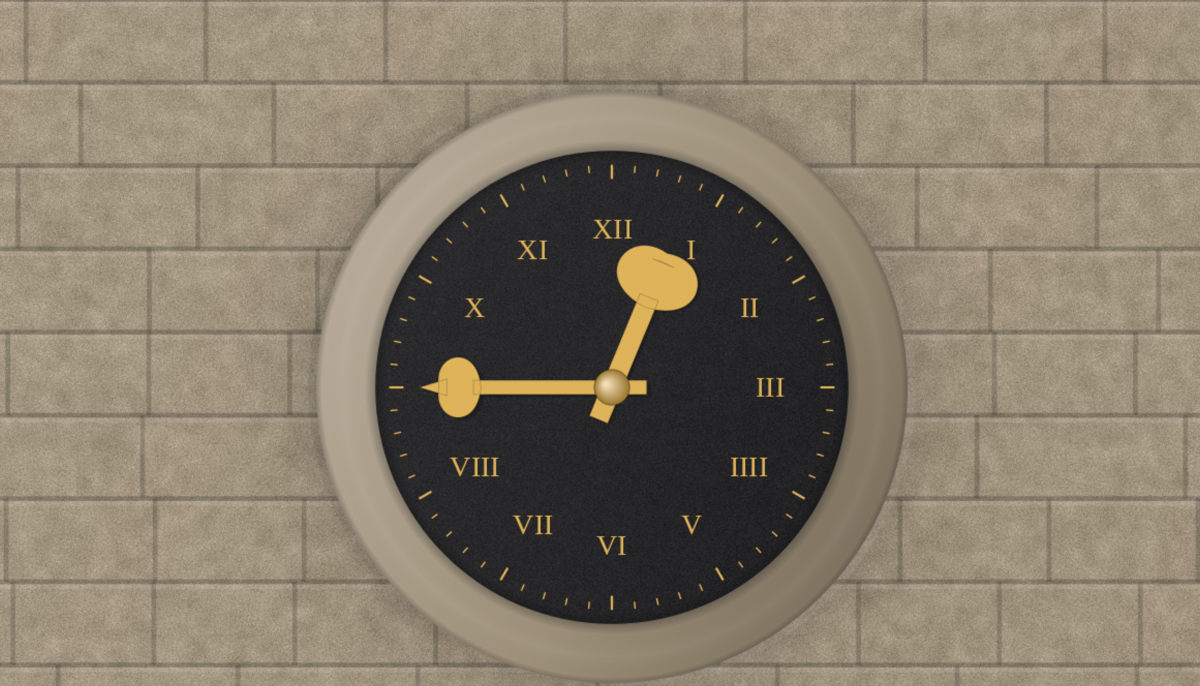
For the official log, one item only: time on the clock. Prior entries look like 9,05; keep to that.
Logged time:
12,45
